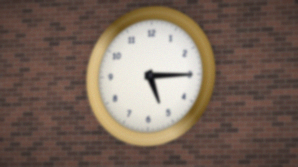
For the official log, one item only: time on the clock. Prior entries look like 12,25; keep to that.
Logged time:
5,15
